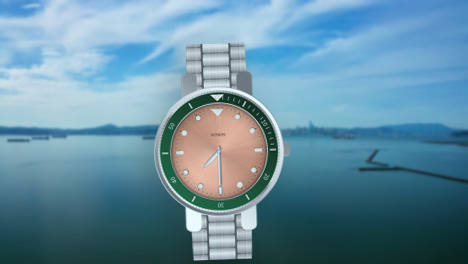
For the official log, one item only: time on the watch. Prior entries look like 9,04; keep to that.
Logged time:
7,30
